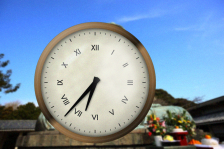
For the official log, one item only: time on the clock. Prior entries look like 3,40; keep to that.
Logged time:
6,37
